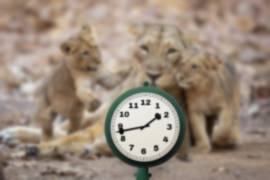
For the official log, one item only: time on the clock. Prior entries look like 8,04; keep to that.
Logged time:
1,43
